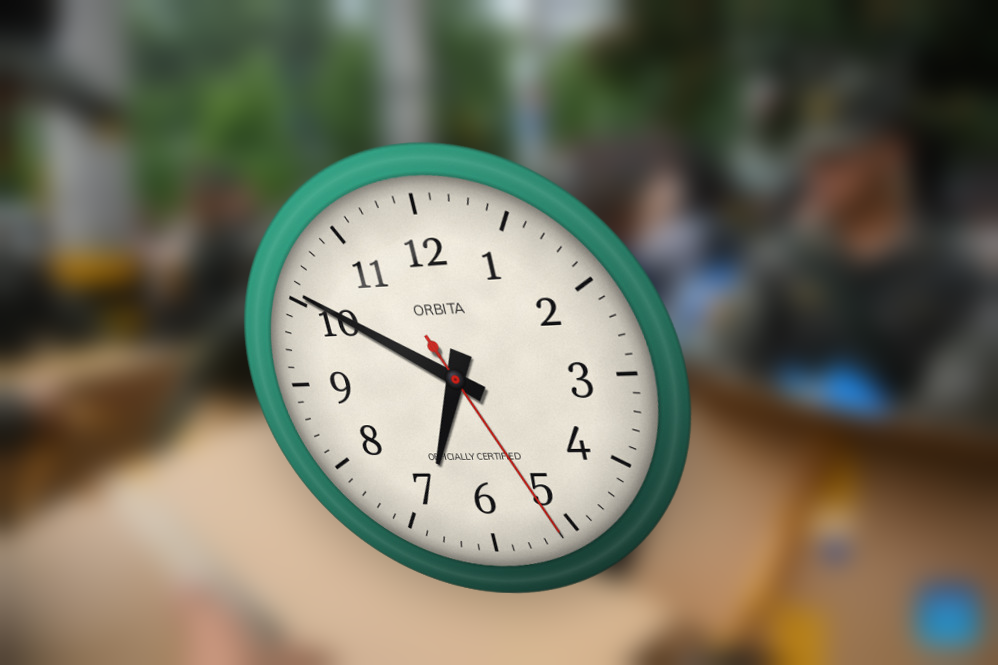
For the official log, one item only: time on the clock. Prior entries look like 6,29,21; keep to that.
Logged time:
6,50,26
